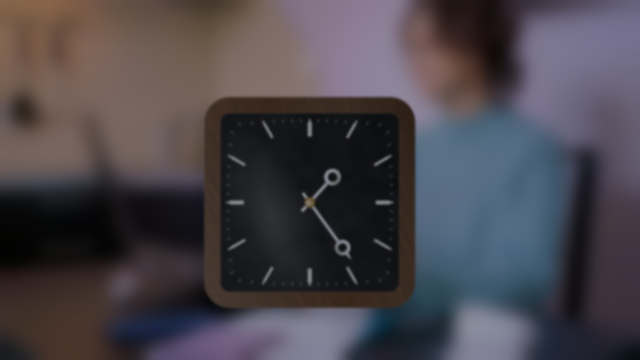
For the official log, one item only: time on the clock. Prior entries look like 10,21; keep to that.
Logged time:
1,24
